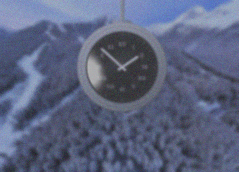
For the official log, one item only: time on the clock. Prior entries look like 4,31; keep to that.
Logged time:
1,52
